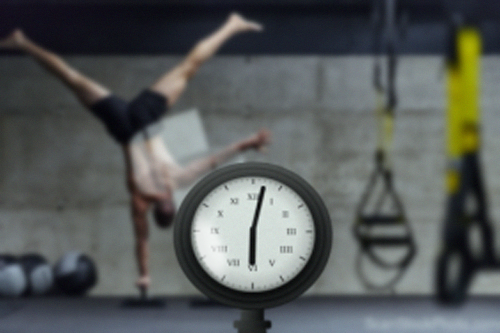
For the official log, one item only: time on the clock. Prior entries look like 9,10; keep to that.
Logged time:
6,02
